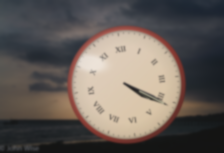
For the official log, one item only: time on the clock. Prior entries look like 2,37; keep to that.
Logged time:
4,21
